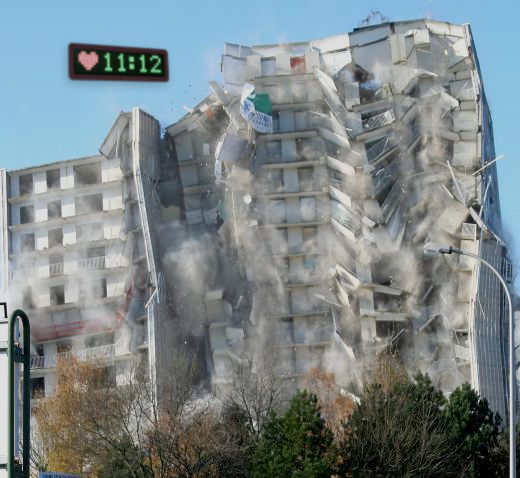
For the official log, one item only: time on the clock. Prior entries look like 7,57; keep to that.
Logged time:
11,12
